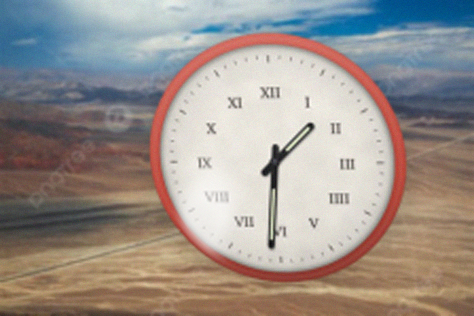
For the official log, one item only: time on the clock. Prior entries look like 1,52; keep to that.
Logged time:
1,31
